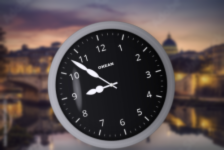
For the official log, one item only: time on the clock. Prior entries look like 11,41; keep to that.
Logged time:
8,53
